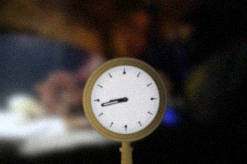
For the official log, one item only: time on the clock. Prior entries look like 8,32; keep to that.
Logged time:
8,43
